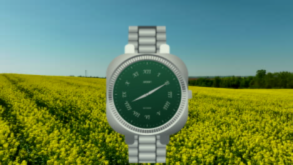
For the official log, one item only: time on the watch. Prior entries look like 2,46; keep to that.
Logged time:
8,10
